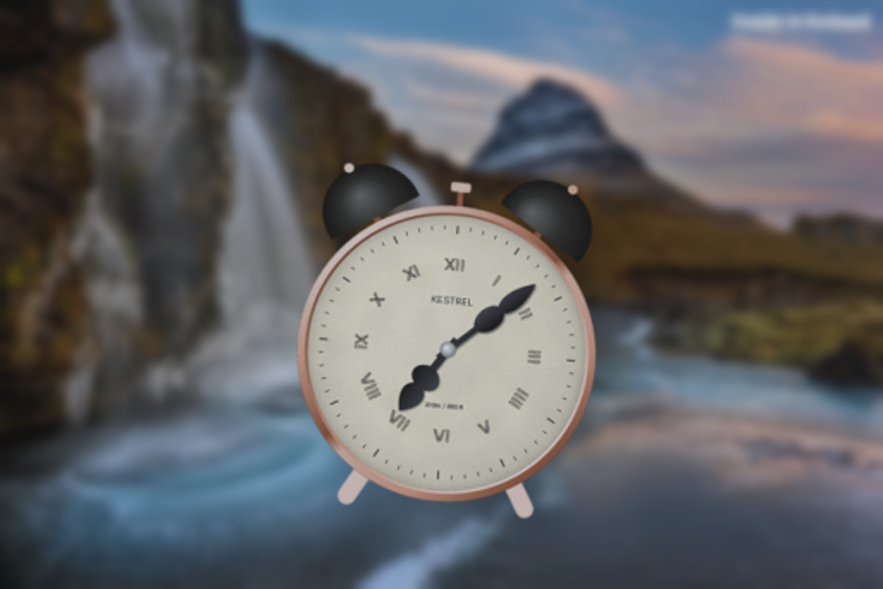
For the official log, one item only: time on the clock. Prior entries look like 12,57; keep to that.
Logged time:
7,08
